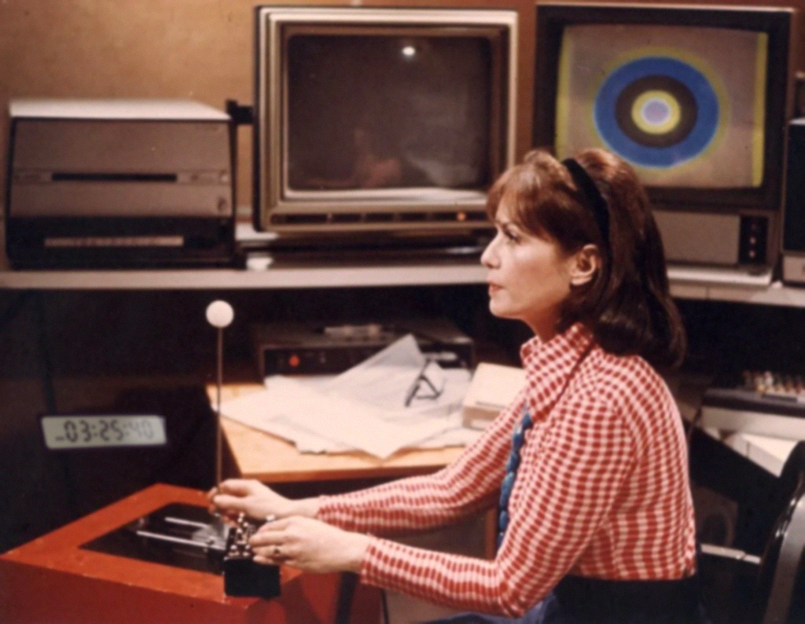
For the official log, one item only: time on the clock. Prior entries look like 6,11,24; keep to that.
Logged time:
3,25,40
